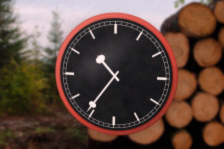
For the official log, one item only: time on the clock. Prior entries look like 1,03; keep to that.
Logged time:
10,36
